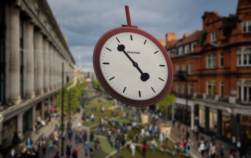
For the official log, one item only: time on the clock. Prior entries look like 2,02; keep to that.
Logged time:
4,54
